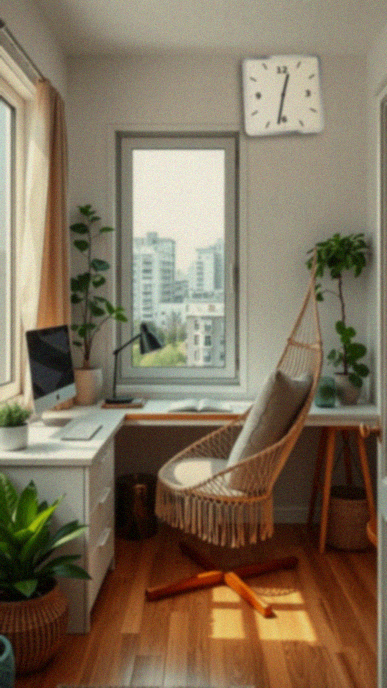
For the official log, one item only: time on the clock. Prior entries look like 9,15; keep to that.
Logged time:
12,32
